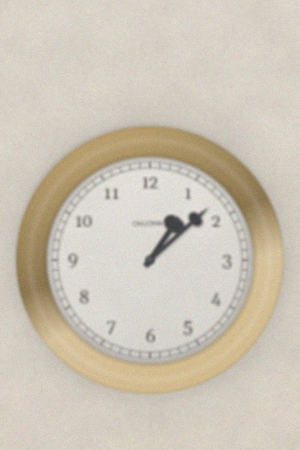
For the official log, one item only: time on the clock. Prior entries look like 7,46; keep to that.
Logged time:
1,08
